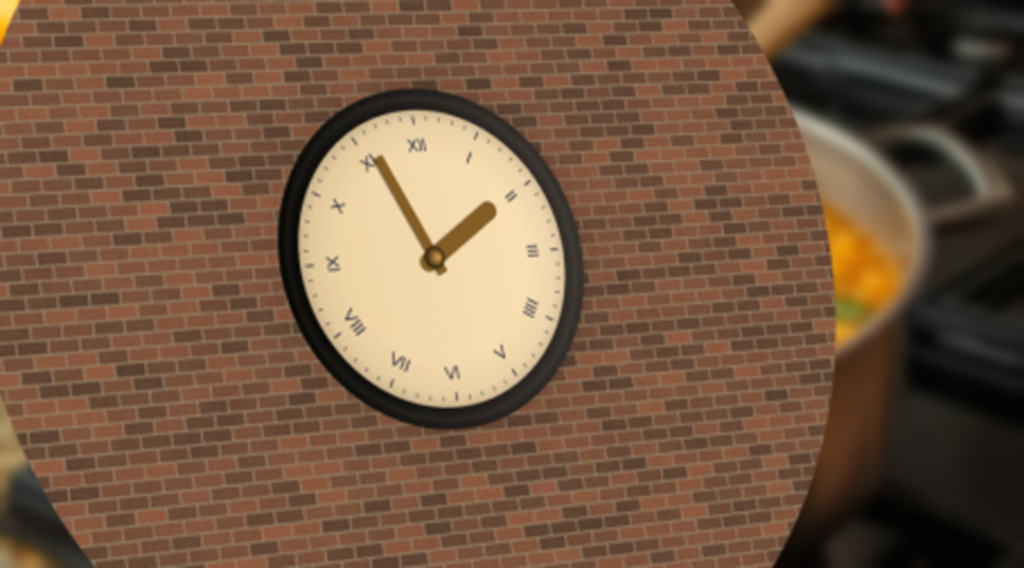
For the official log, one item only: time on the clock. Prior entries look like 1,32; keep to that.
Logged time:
1,56
